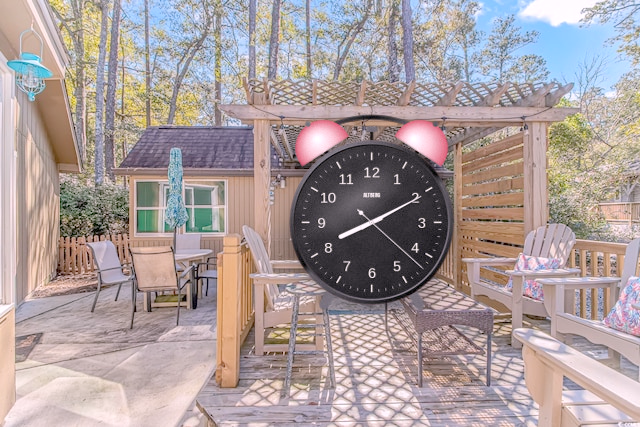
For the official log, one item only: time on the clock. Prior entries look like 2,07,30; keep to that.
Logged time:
8,10,22
